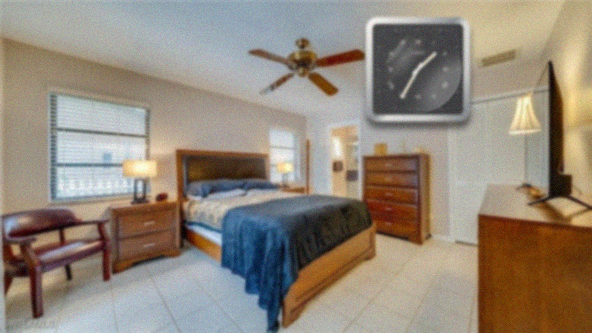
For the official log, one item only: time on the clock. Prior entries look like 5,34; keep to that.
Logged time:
1,35
